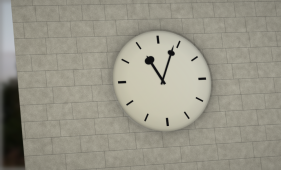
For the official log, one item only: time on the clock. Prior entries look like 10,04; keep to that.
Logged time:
11,04
